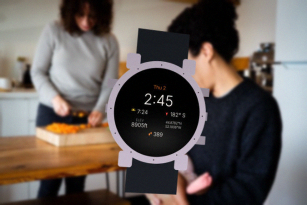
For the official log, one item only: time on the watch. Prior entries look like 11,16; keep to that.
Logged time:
2,45
